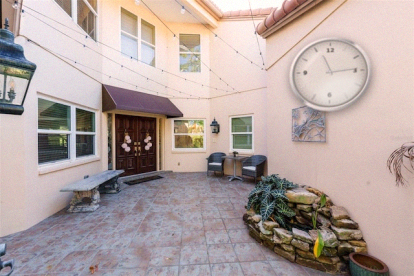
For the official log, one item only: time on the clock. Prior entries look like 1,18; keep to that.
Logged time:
11,14
